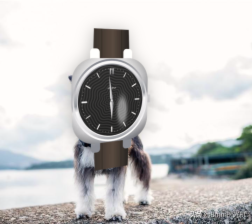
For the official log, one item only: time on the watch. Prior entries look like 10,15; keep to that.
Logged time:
5,59
